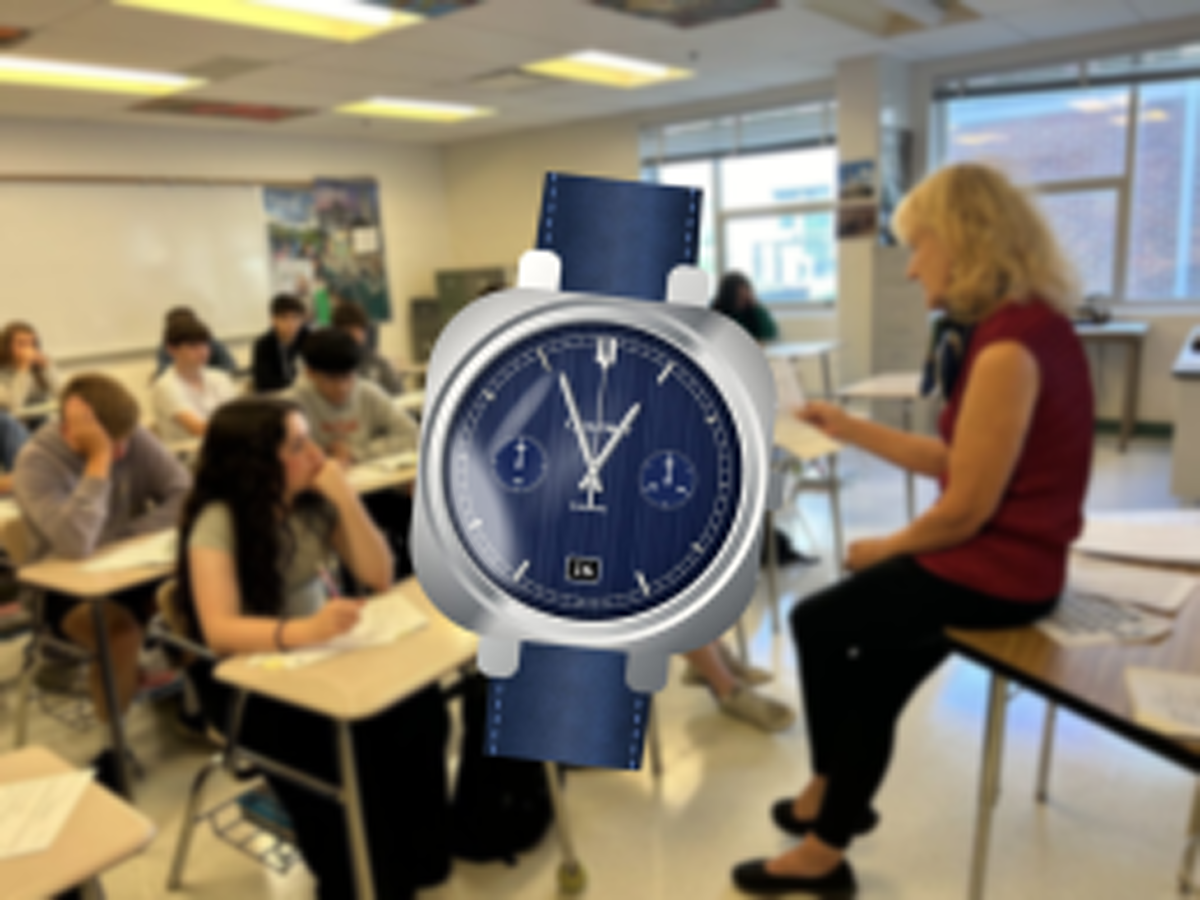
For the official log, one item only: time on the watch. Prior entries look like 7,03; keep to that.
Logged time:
12,56
